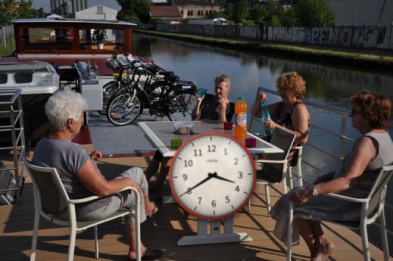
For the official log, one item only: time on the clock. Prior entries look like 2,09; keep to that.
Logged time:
3,40
